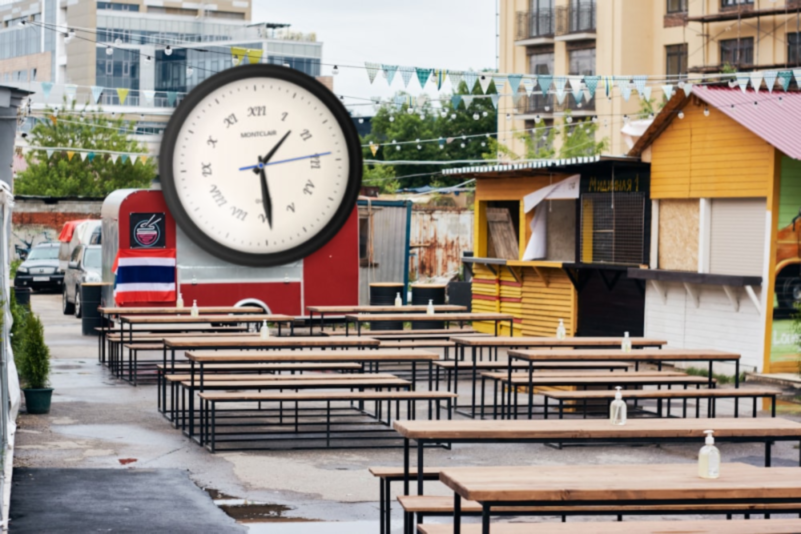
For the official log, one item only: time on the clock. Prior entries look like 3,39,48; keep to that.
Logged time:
1,29,14
